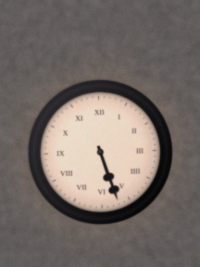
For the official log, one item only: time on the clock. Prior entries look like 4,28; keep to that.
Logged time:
5,27
